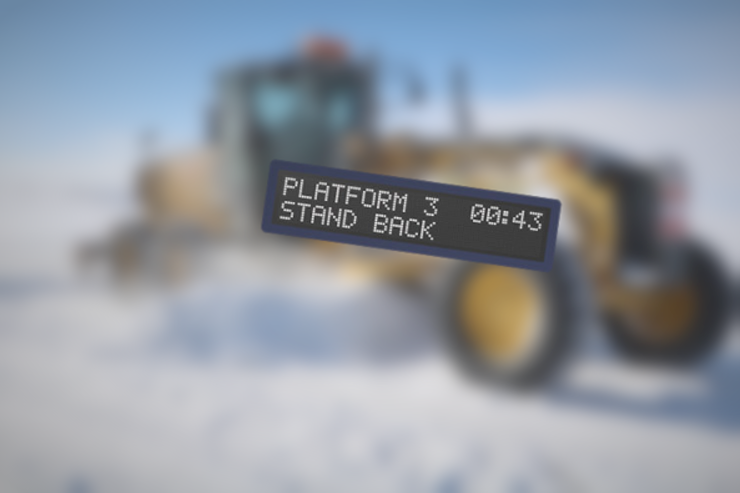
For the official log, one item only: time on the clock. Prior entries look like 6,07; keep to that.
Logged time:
0,43
